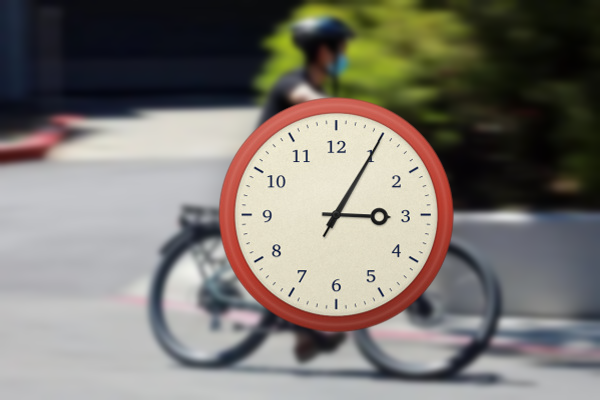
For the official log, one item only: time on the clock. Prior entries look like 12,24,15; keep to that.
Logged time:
3,05,05
